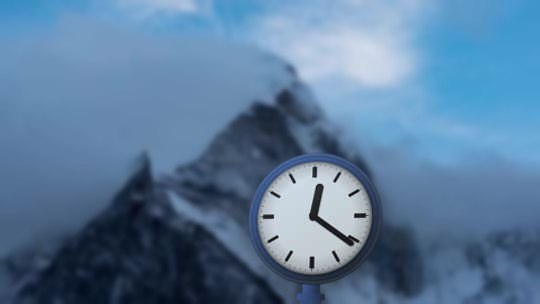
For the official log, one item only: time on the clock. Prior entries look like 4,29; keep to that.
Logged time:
12,21
